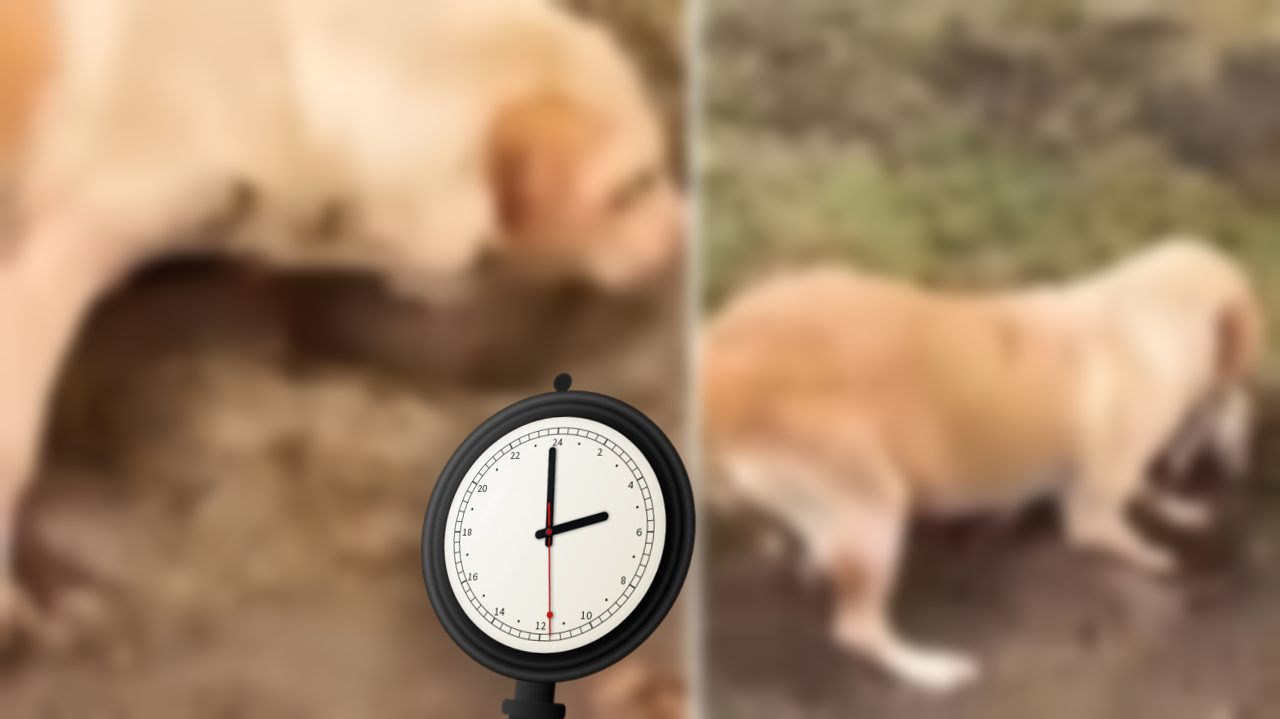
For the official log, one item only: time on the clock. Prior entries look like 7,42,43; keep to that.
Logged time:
4,59,29
